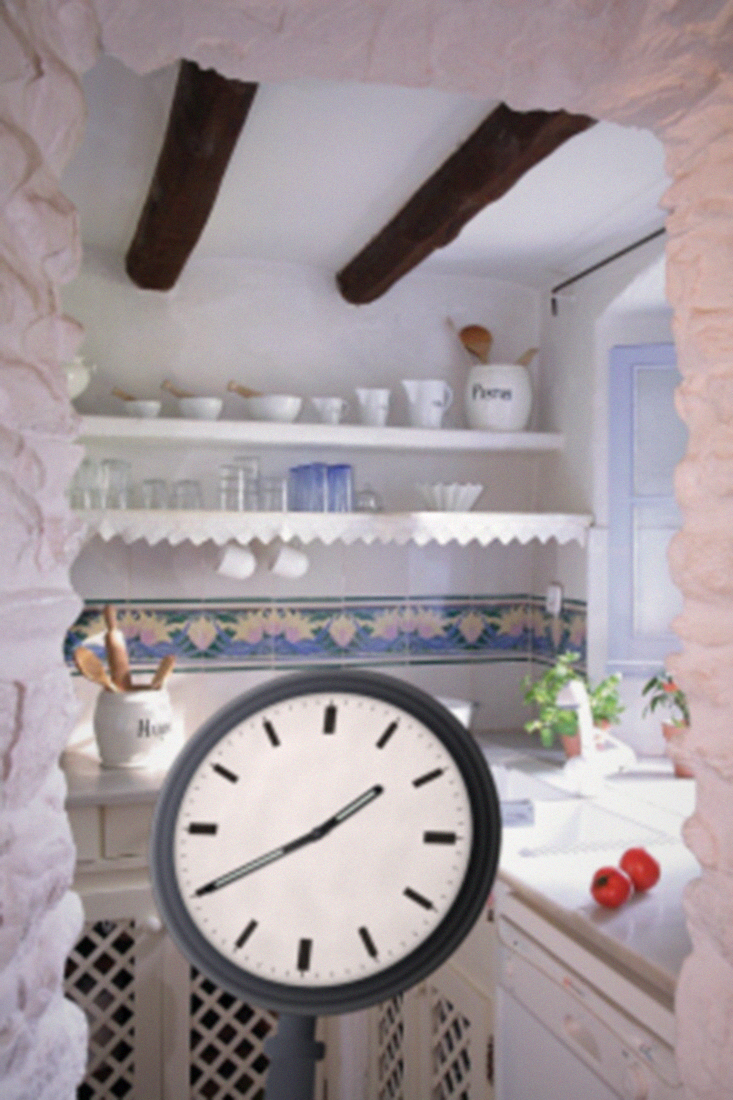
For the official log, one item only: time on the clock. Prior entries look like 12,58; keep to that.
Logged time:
1,40
